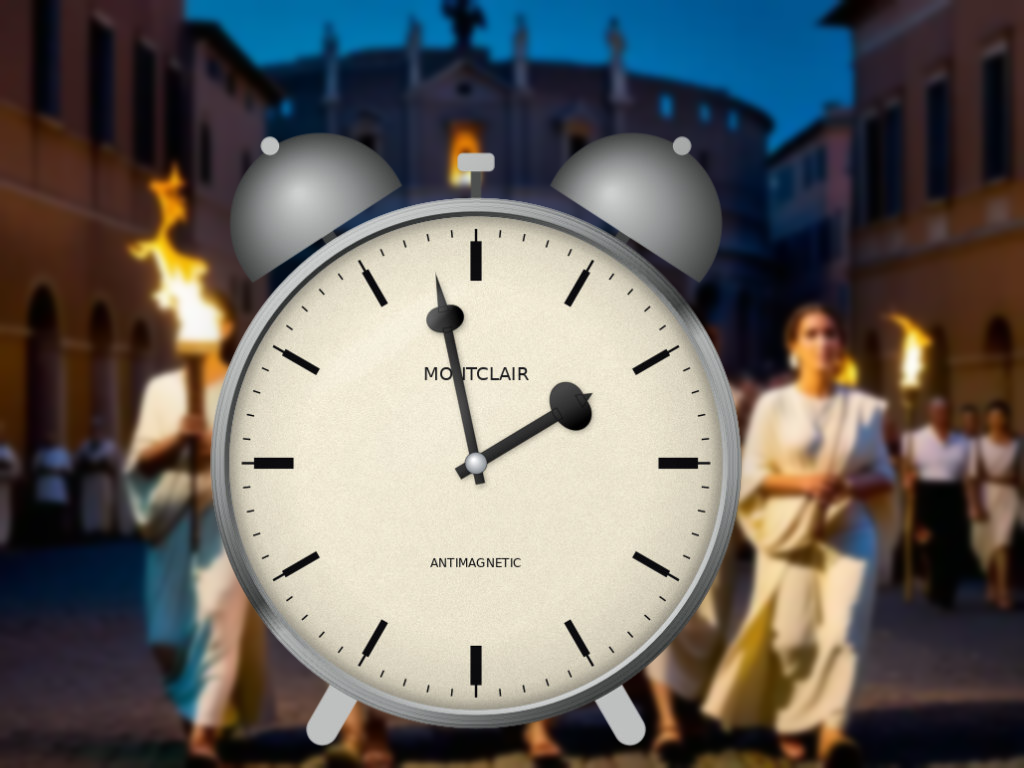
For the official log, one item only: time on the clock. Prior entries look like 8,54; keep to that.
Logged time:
1,58
